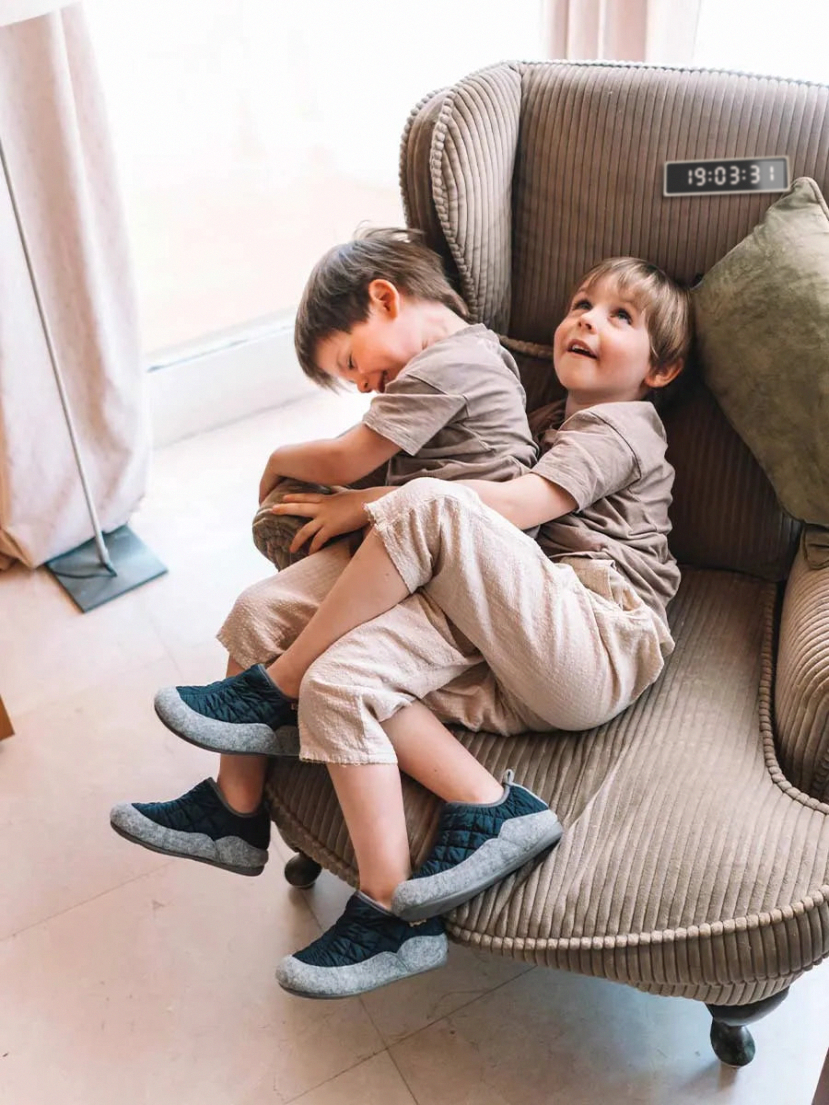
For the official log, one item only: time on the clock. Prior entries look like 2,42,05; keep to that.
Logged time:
19,03,31
